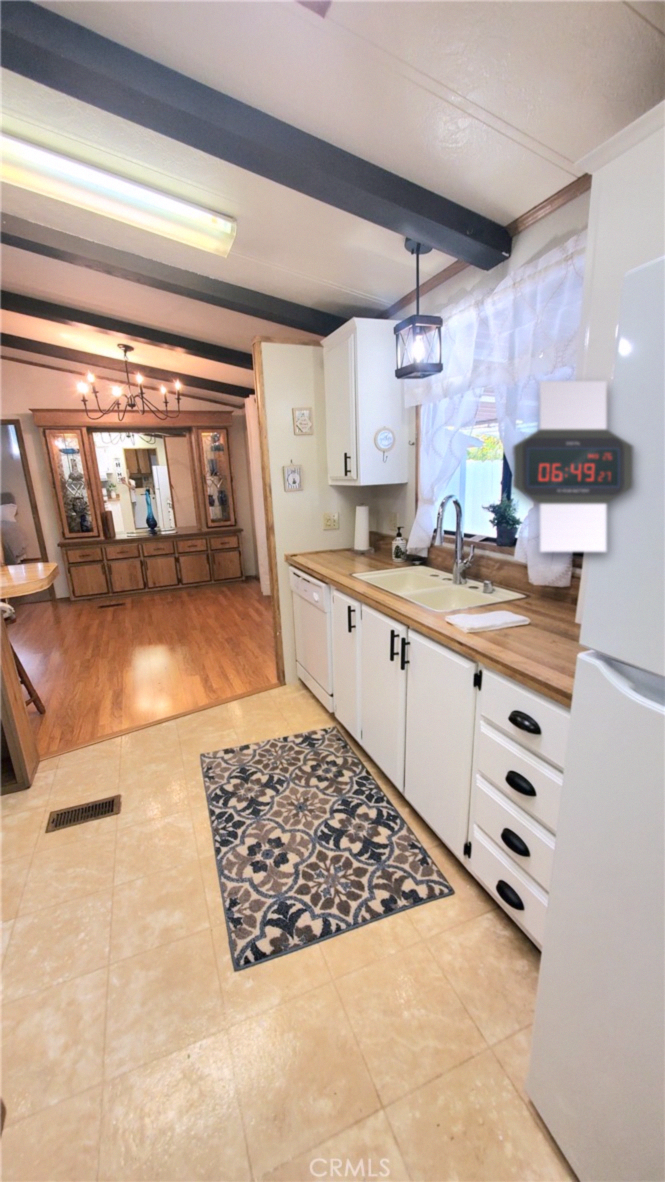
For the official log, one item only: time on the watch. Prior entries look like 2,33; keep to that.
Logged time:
6,49
